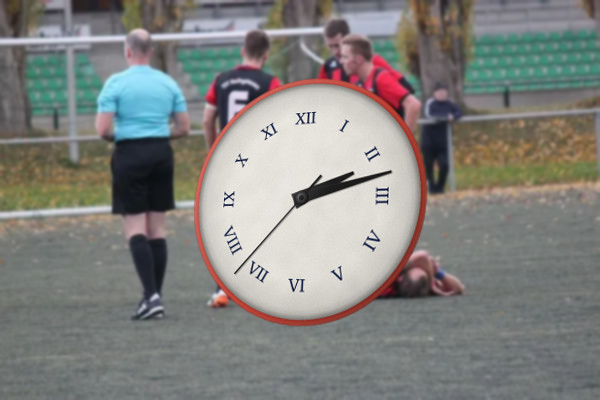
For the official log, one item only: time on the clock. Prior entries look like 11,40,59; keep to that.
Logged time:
2,12,37
